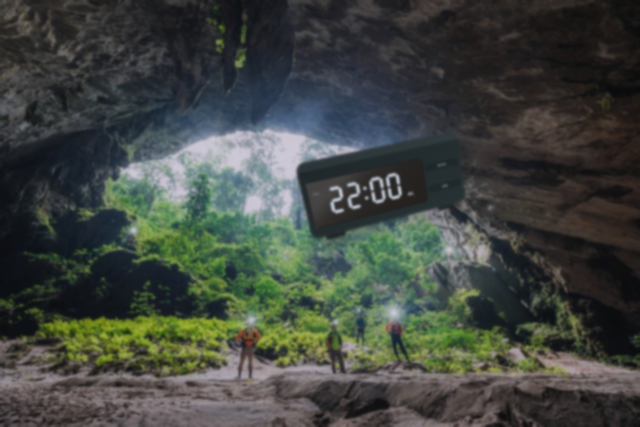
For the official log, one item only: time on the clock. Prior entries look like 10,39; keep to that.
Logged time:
22,00
